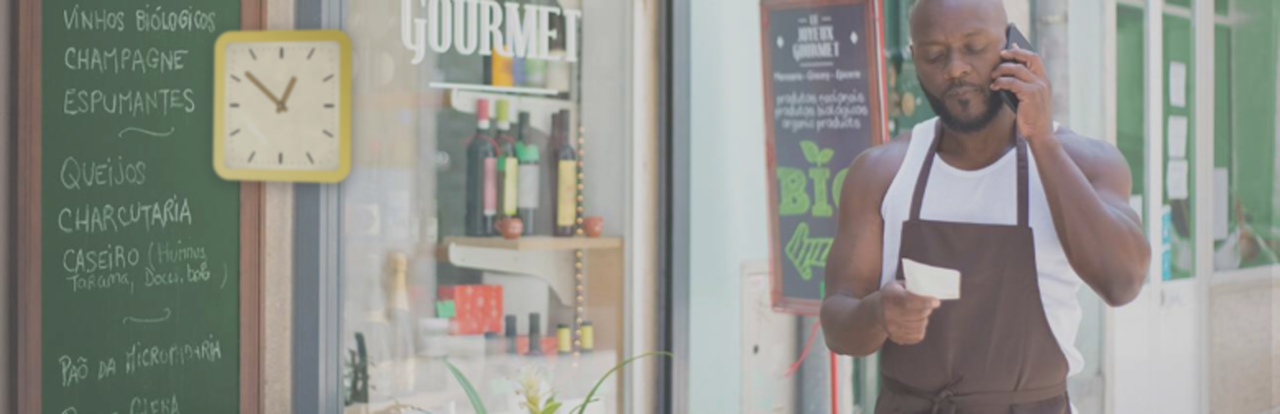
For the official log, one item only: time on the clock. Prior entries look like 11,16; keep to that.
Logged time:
12,52
